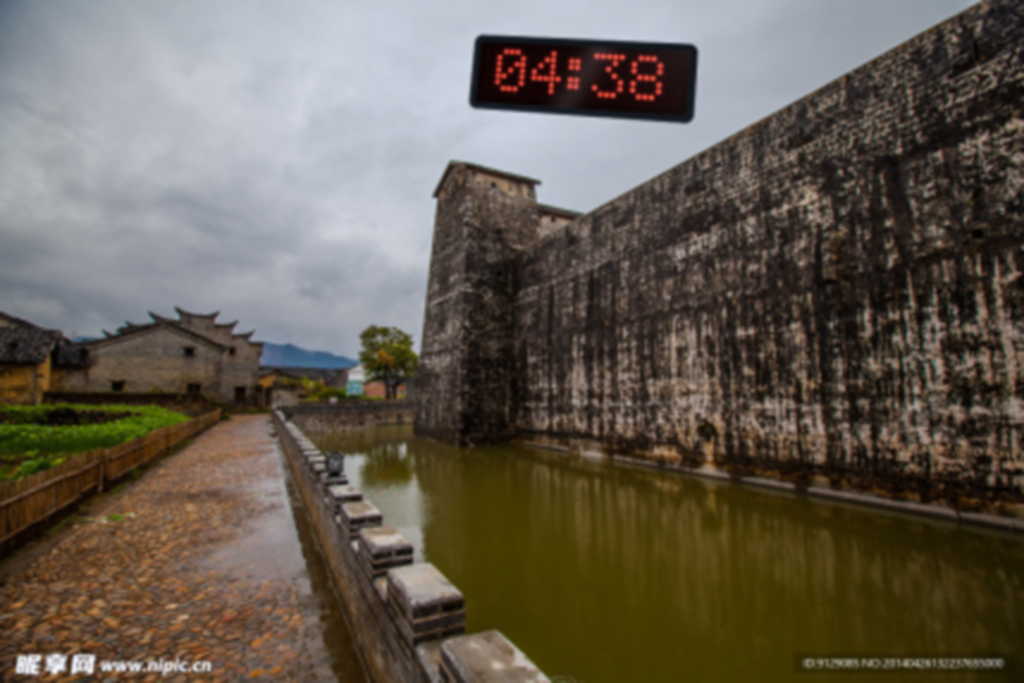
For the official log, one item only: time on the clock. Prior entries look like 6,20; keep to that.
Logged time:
4,38
